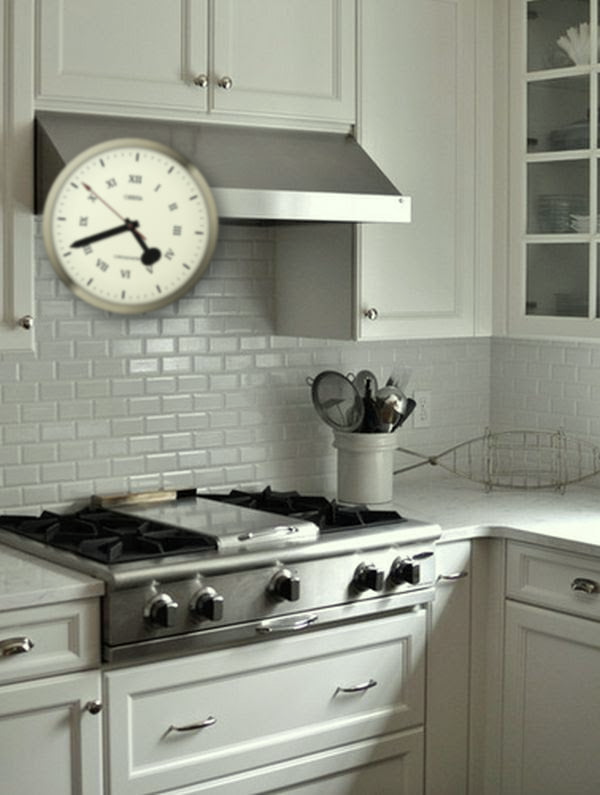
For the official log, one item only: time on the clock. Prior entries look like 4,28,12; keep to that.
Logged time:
4,40,51
